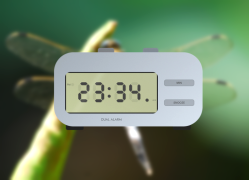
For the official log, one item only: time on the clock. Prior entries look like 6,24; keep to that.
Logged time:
23,34
